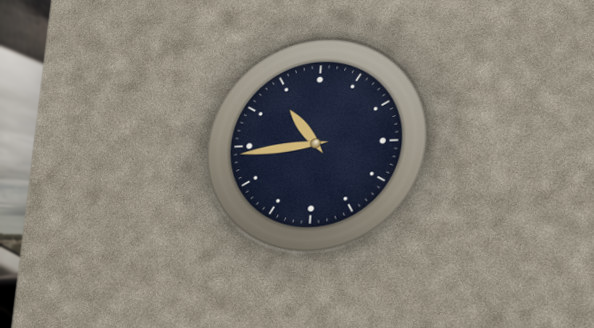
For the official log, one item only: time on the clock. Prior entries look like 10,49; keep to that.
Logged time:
10,44
